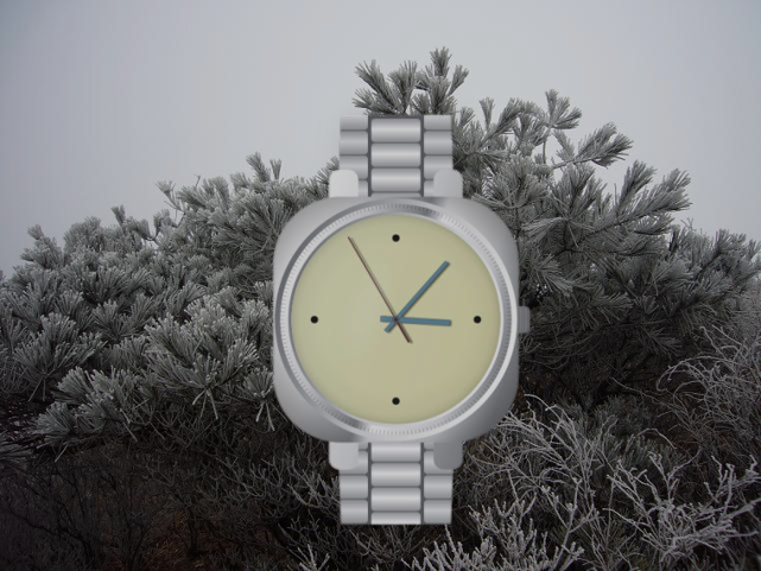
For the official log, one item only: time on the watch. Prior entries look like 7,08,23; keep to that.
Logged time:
3,06,55
